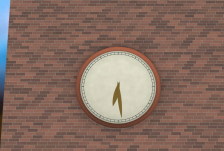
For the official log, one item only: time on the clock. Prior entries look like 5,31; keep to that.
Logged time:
6,29
